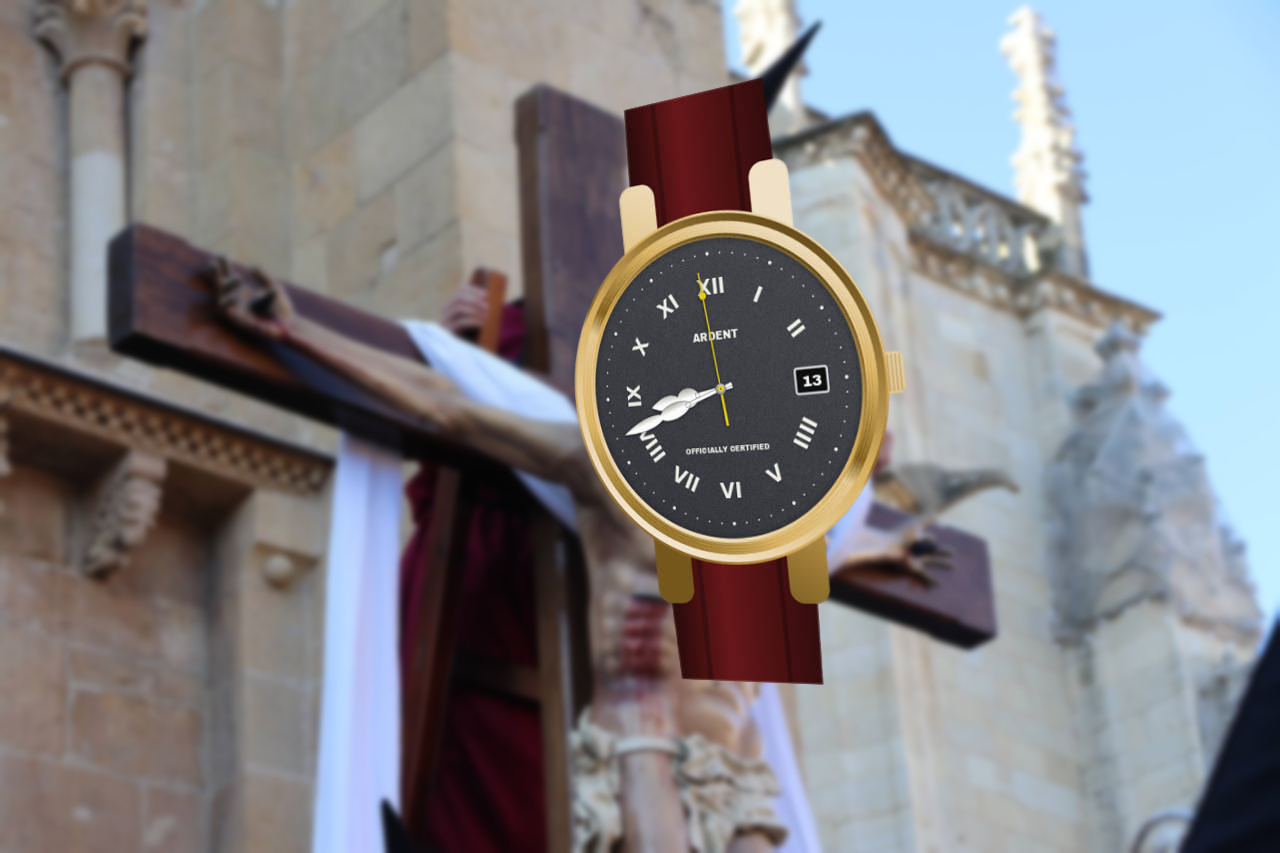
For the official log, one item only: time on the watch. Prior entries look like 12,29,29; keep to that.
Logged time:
8,41,59
